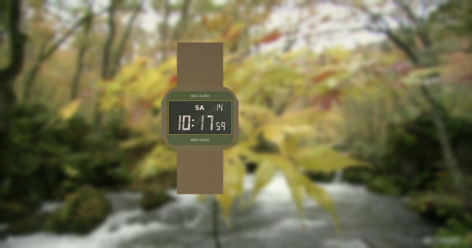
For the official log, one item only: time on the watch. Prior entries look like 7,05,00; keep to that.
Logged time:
10,17,59
